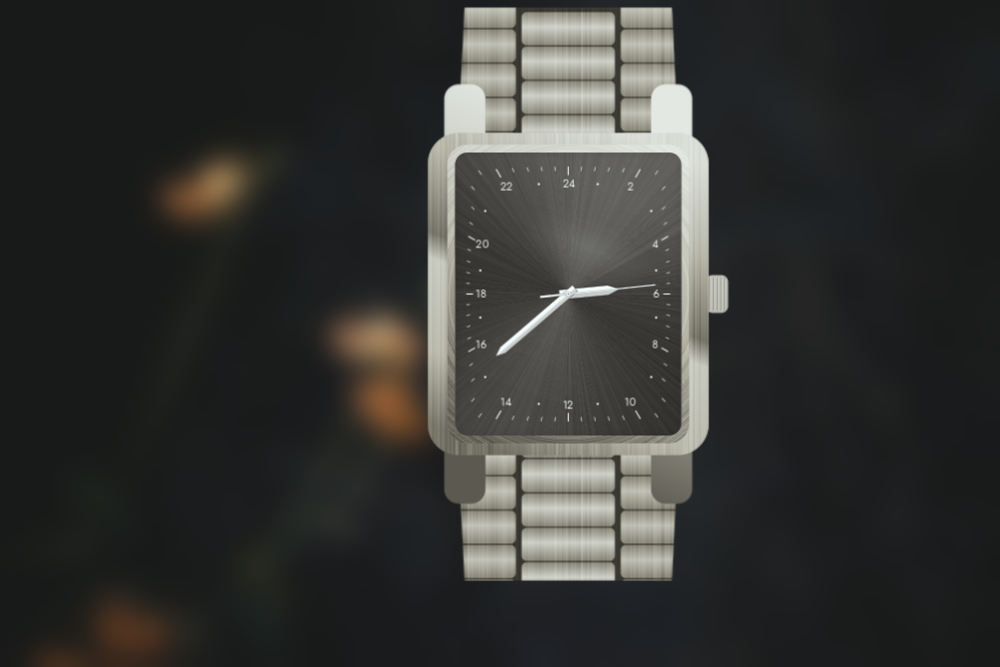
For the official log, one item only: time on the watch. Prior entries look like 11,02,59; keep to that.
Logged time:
5,38,14
